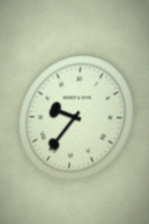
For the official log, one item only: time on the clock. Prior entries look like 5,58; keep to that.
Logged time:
9,36
